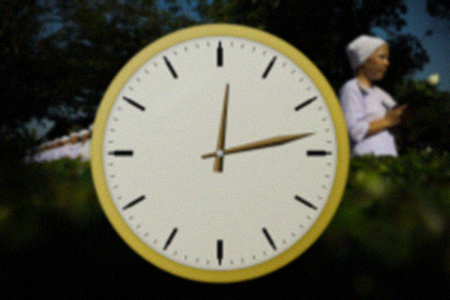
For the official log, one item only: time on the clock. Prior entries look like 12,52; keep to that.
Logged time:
12,13
